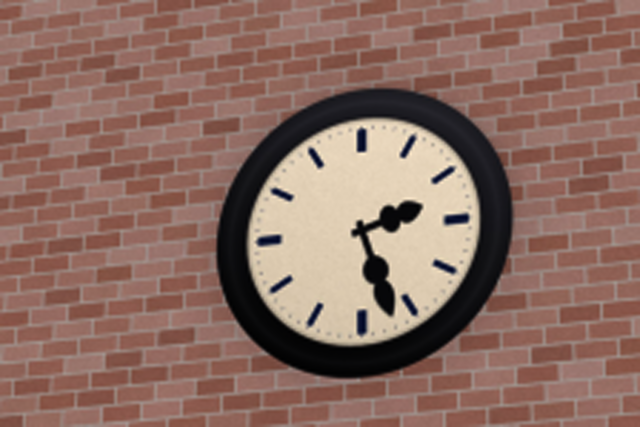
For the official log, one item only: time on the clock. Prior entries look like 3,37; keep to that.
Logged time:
2,27
